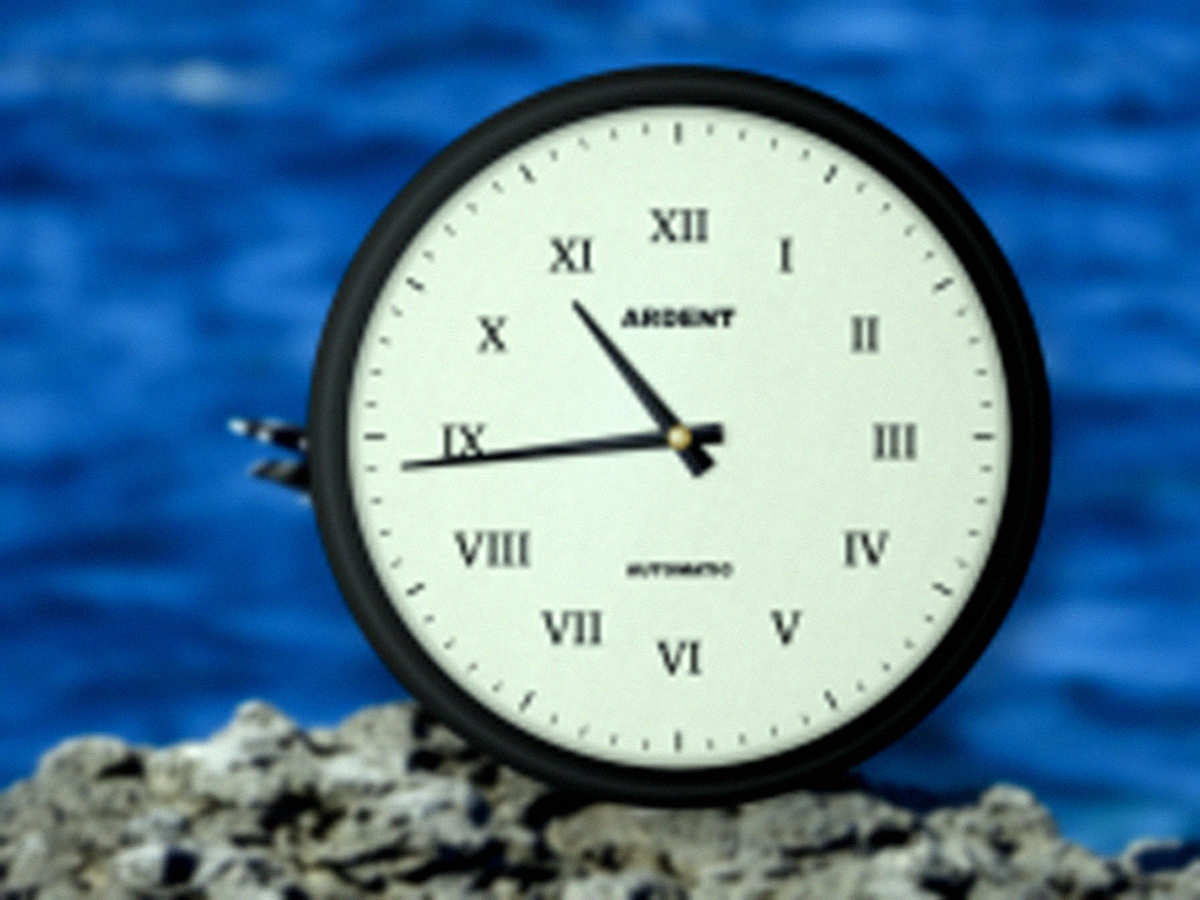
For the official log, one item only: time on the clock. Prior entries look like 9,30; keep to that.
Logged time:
10,44
